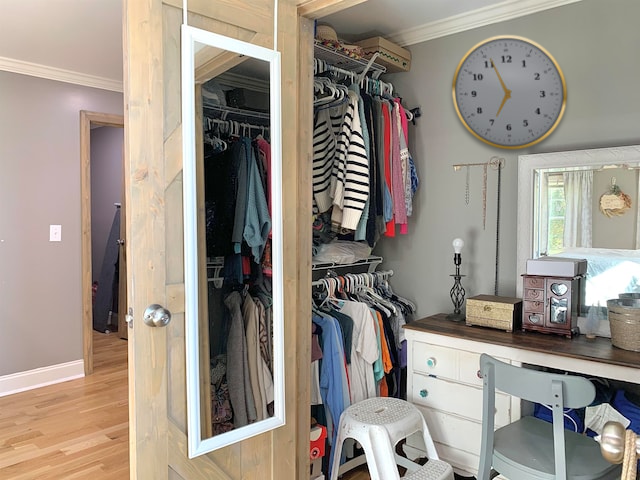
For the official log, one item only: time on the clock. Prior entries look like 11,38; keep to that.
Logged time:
6,56
